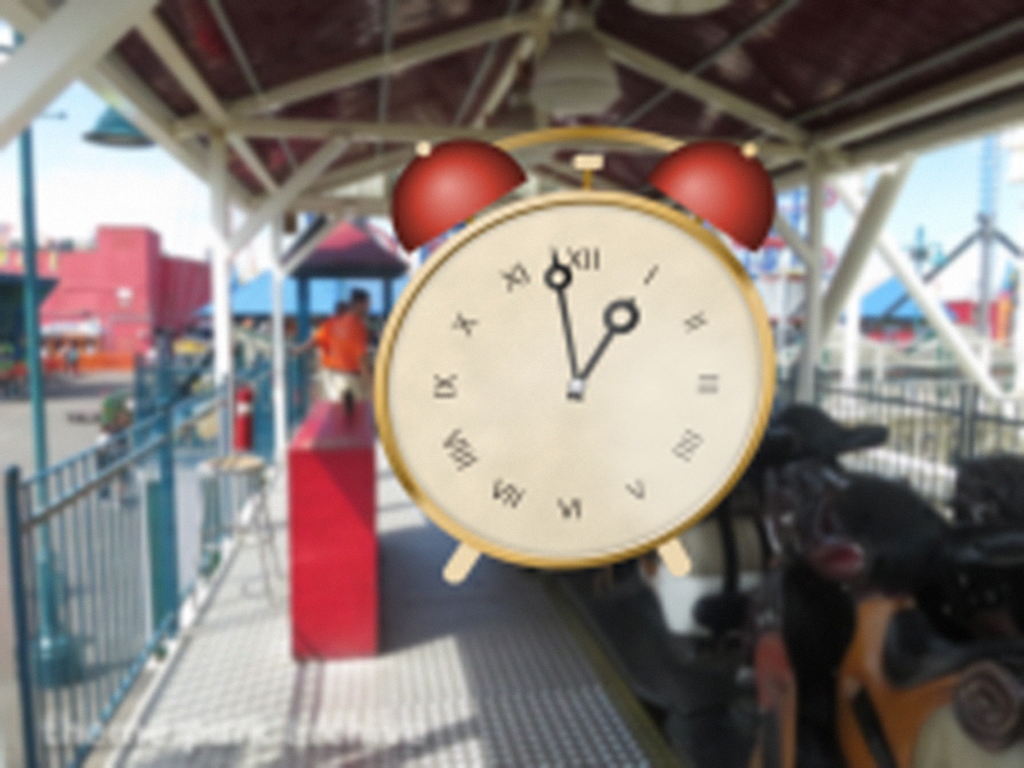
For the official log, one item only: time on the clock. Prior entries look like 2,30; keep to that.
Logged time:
12,58
